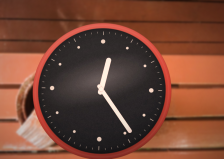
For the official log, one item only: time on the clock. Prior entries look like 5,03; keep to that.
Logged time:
12,24
